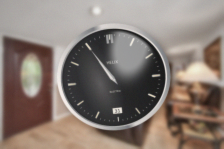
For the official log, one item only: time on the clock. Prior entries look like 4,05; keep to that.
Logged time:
10,55
